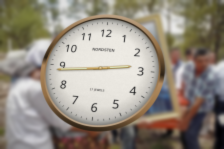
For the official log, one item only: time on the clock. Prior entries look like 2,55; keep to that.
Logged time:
2,44
